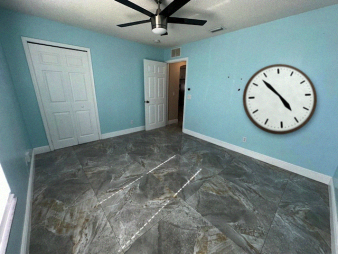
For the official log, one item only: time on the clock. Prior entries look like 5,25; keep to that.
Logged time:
4,53
